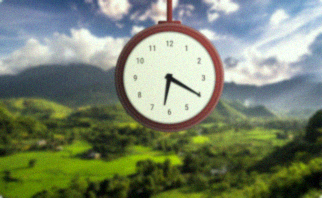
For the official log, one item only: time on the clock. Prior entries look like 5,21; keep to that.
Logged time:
6,20
